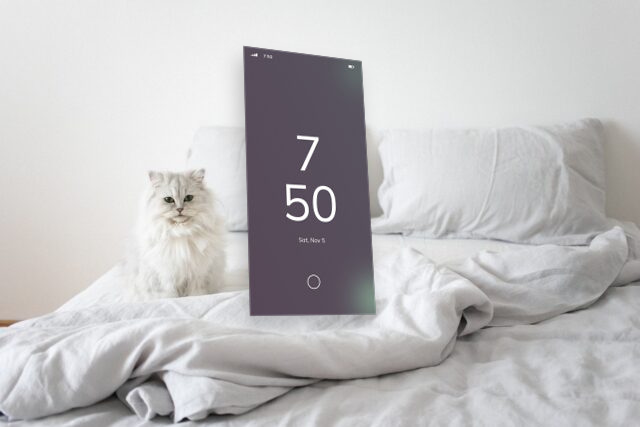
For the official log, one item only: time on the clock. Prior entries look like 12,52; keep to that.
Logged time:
7,50
